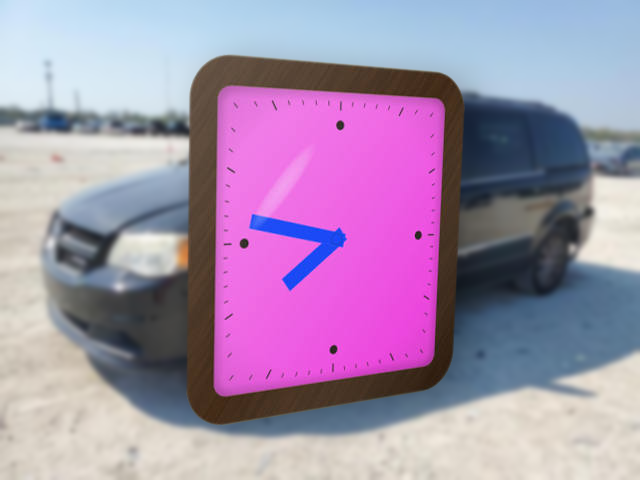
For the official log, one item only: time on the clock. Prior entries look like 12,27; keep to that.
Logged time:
7,47
